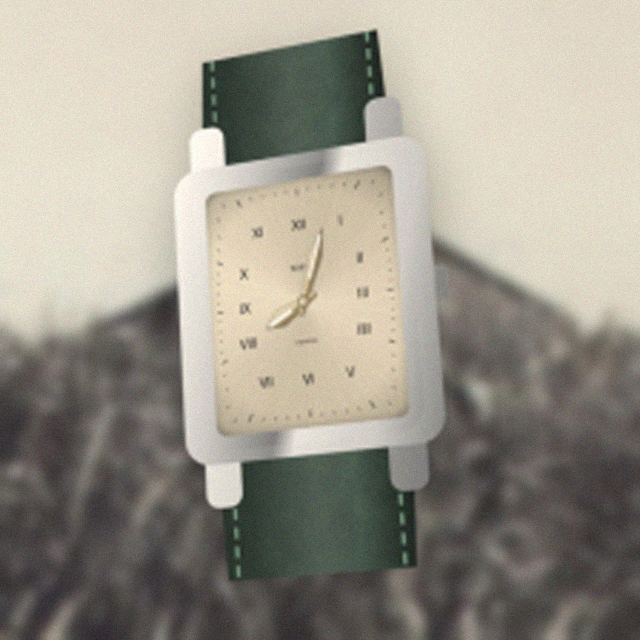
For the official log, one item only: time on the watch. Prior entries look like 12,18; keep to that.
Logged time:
8,03
